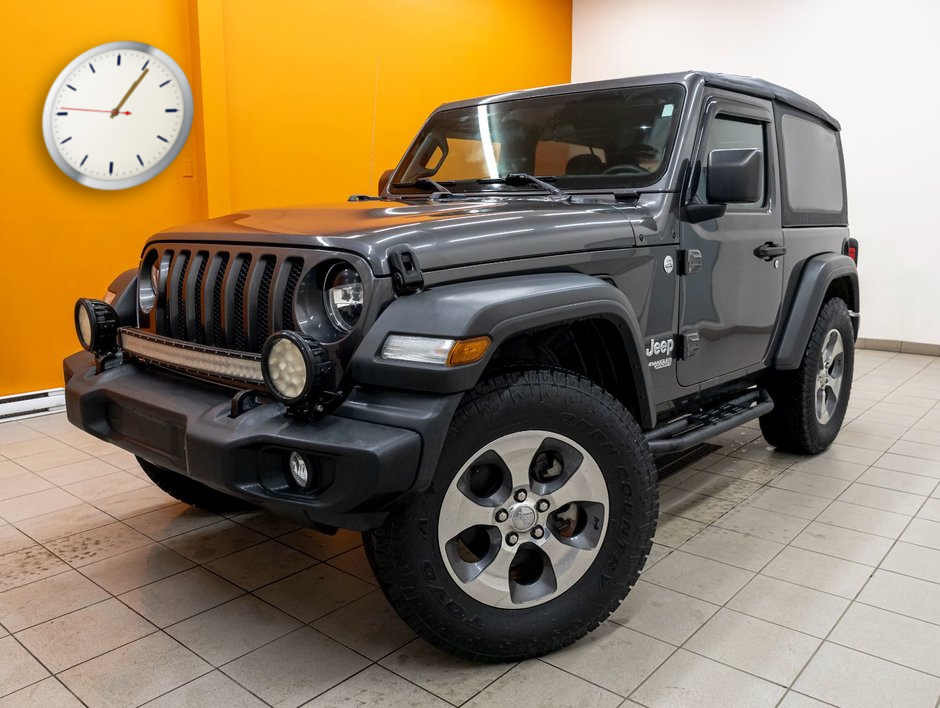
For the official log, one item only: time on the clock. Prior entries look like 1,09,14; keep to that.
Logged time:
1,05,46
